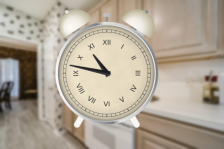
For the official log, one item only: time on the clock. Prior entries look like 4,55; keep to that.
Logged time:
10,47
